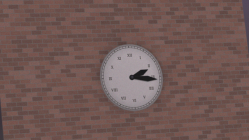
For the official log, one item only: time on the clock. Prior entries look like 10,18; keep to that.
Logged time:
2,16
